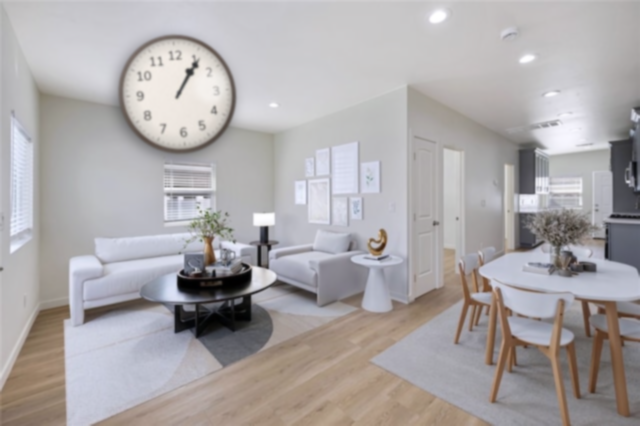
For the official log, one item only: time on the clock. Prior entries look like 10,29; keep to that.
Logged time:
1,06
